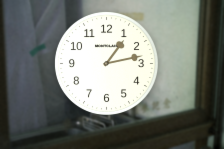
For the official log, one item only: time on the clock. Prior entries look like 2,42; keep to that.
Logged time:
1,13
